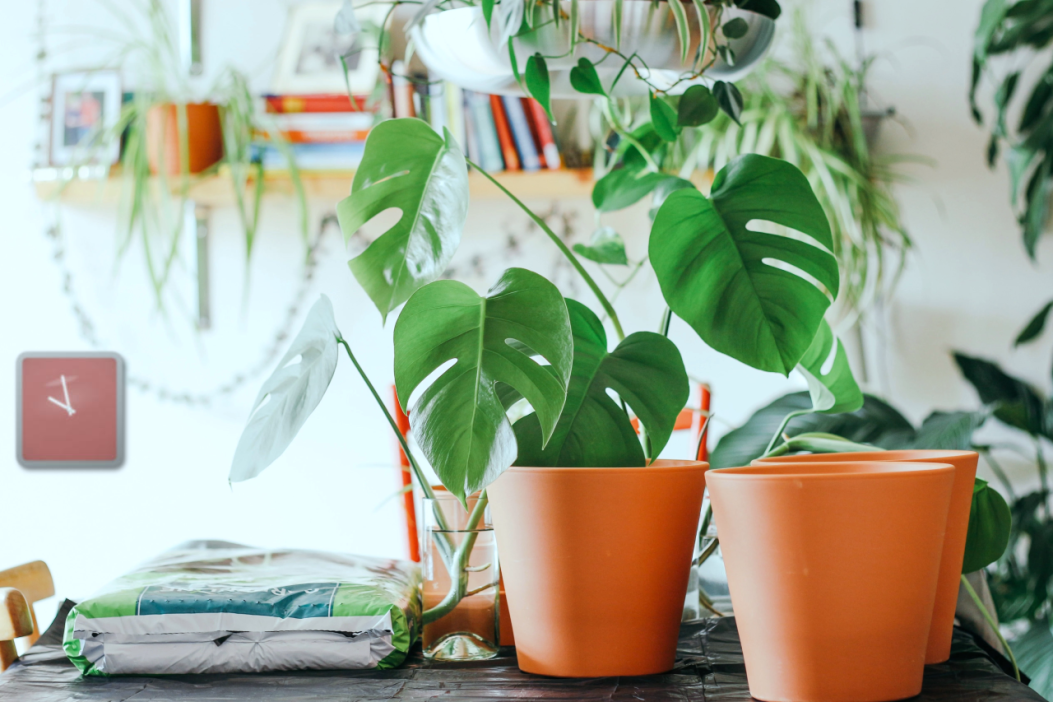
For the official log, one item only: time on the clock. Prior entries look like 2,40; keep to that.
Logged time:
9,58
